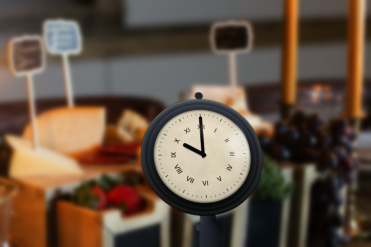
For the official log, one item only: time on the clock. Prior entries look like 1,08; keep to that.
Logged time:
10,00
